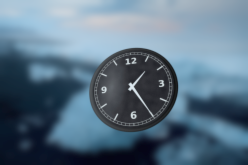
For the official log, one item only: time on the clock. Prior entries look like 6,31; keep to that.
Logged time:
1,25
